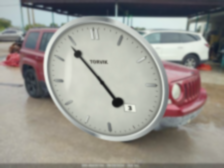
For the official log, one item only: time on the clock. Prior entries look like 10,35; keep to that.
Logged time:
4,54
